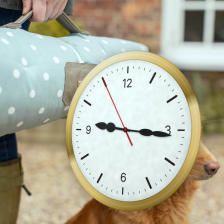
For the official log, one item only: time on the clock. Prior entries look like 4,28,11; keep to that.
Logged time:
9,15,55
